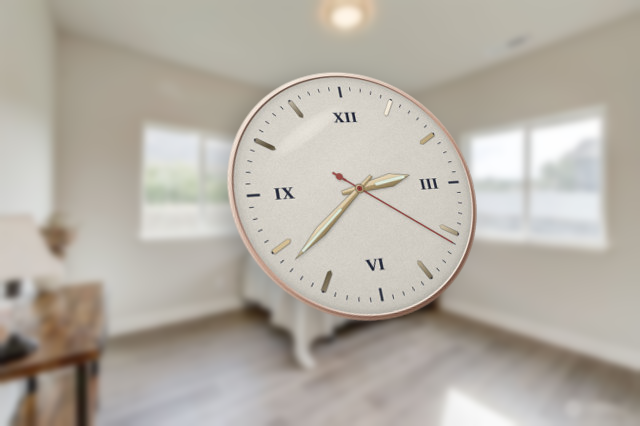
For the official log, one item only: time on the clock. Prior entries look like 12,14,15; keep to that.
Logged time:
2,38,21
